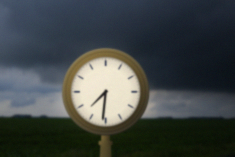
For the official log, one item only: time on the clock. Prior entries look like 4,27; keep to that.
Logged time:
7,31
